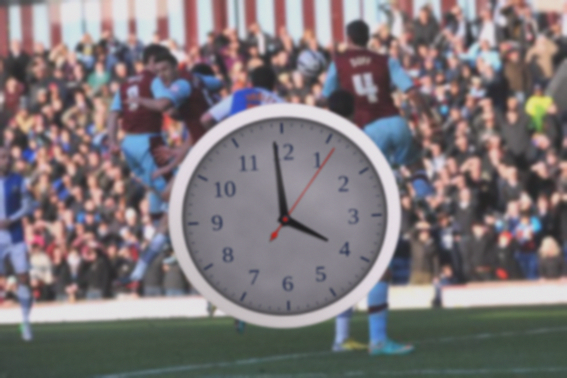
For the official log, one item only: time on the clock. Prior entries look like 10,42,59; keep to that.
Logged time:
3,59,06
